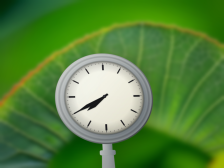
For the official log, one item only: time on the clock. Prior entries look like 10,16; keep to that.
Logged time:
7,40
